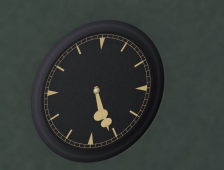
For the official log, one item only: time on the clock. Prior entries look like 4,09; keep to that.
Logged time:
5,26
